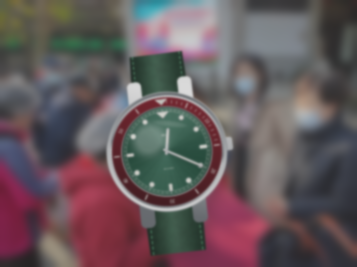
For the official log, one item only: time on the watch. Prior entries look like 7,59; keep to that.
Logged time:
12,20
